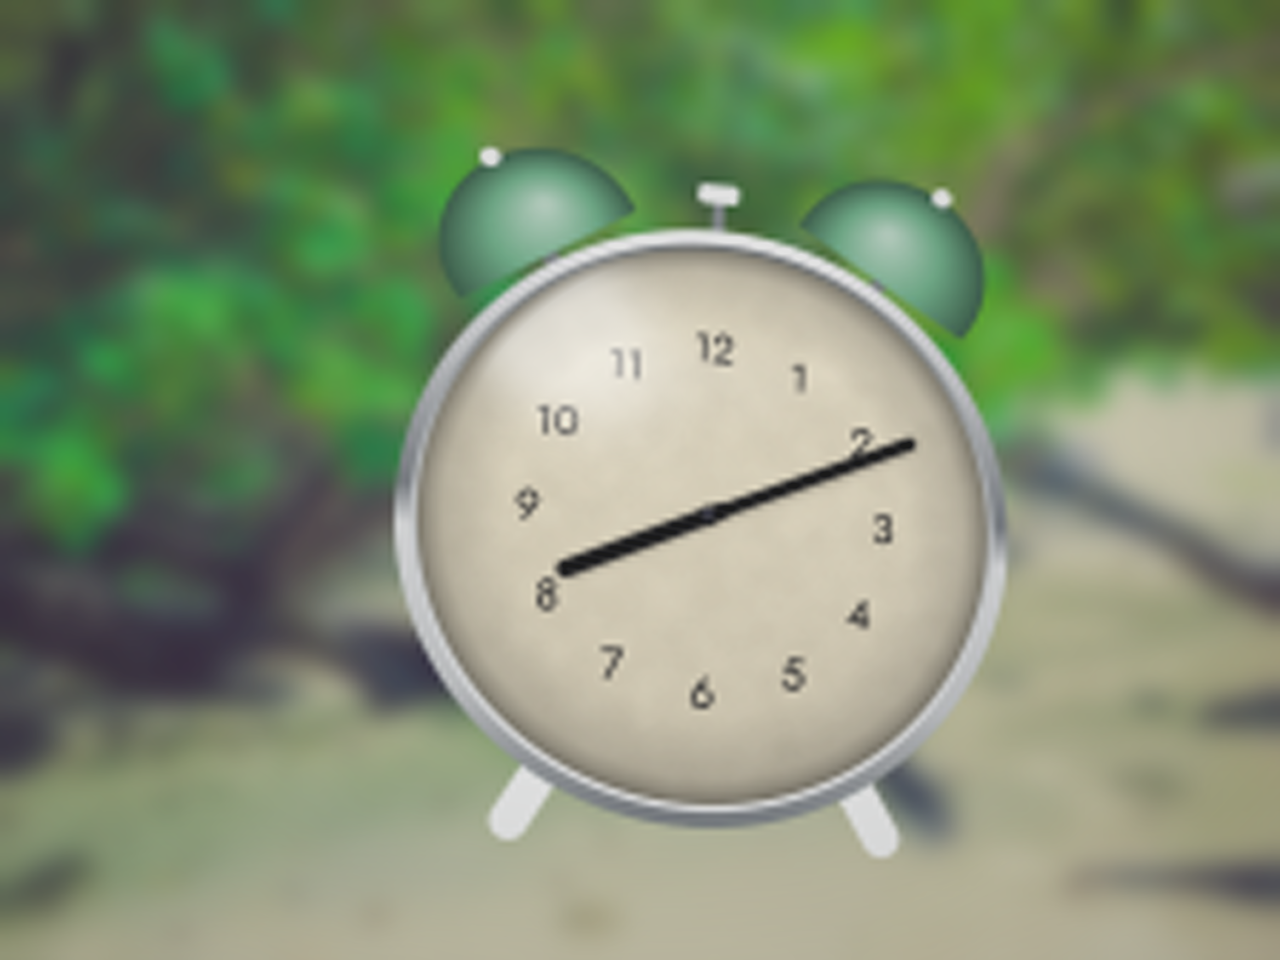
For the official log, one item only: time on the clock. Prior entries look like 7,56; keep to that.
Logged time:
8,11
